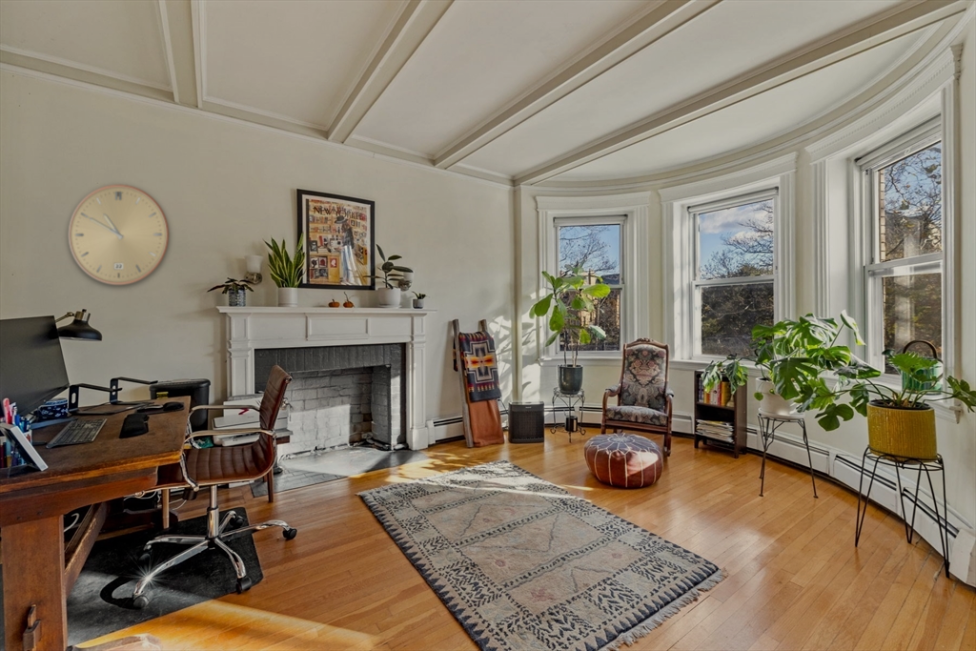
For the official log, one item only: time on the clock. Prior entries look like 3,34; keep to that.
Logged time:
10,50
